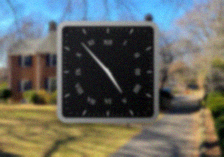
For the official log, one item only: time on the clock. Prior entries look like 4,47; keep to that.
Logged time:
4,53
